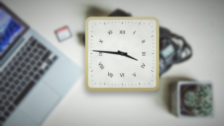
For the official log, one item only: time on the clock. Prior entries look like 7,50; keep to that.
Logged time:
3,46
